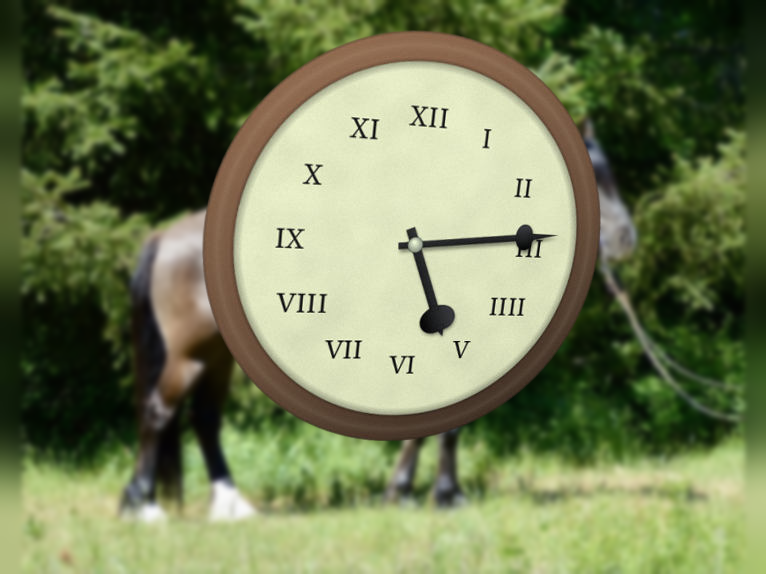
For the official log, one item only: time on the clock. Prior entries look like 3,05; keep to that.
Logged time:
5,14
